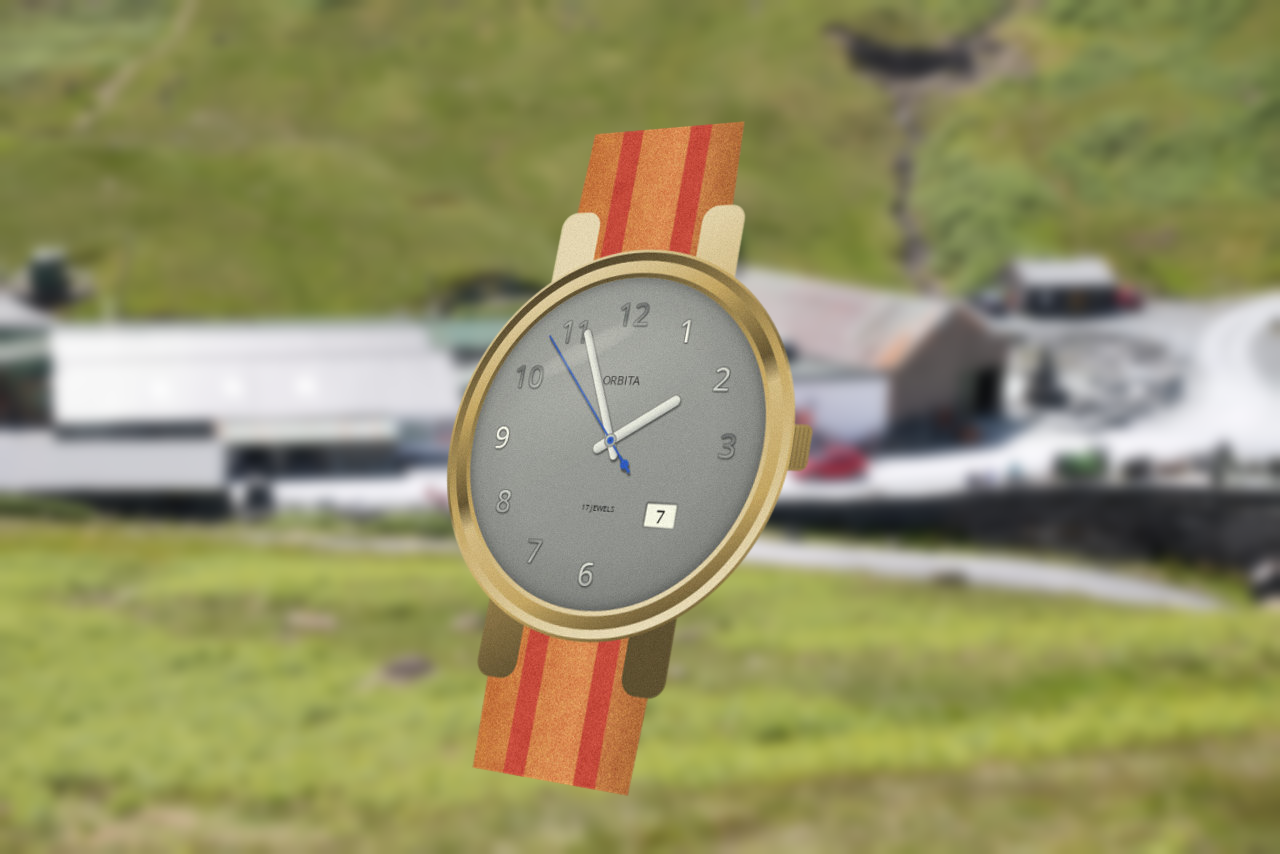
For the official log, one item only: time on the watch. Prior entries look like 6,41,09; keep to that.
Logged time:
1,55,53
